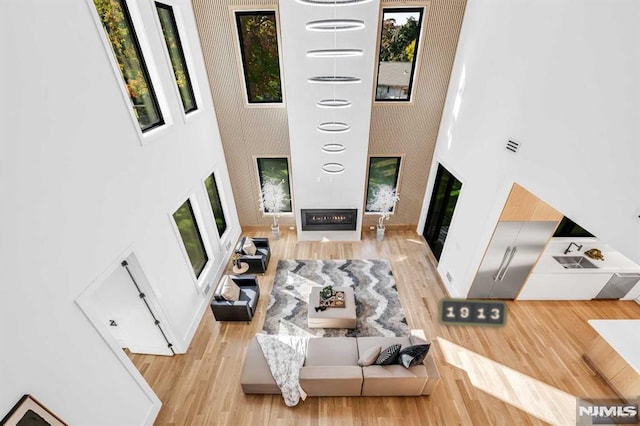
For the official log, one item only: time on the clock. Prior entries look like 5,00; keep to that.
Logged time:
19,13
